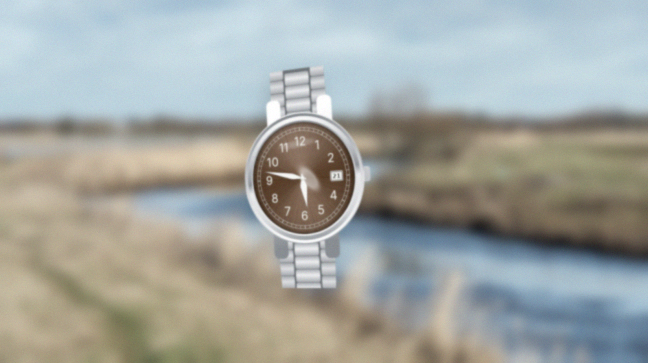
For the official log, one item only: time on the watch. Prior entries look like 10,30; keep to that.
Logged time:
5,47
